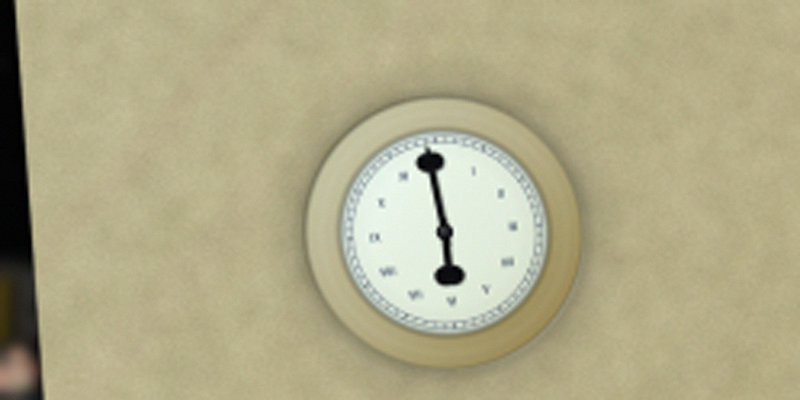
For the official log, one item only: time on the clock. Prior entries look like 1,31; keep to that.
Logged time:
5,59
